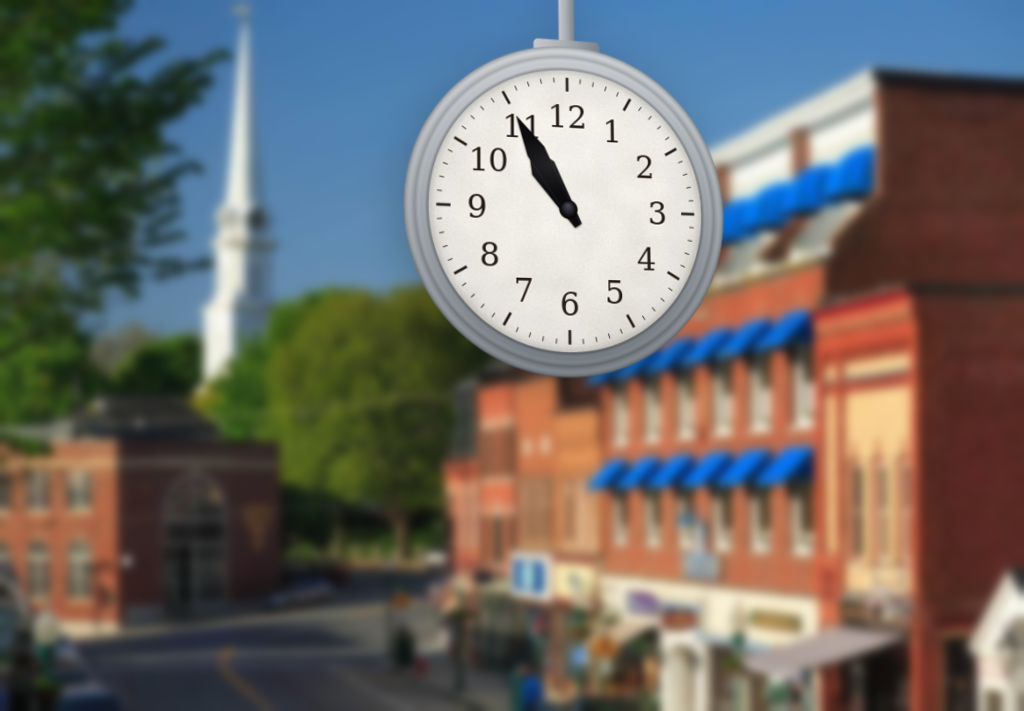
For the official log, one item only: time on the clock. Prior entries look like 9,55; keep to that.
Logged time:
10,55
